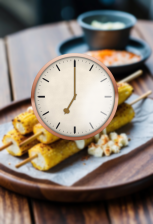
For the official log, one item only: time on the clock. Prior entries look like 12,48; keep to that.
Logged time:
7,00
